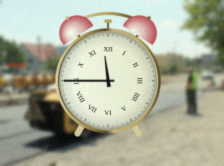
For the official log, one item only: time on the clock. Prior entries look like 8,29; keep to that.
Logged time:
11,45
